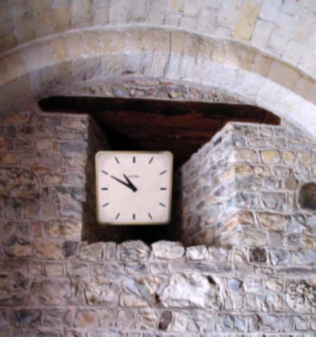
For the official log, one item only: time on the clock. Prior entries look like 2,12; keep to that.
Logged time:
10,50
